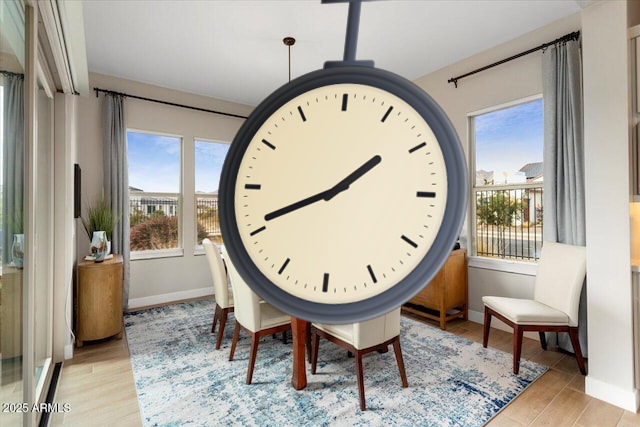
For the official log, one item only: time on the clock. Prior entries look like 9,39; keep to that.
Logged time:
1,41
